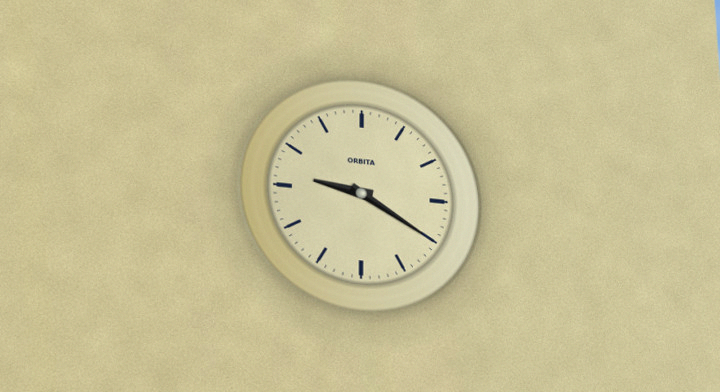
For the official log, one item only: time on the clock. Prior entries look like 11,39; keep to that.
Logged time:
9,20
